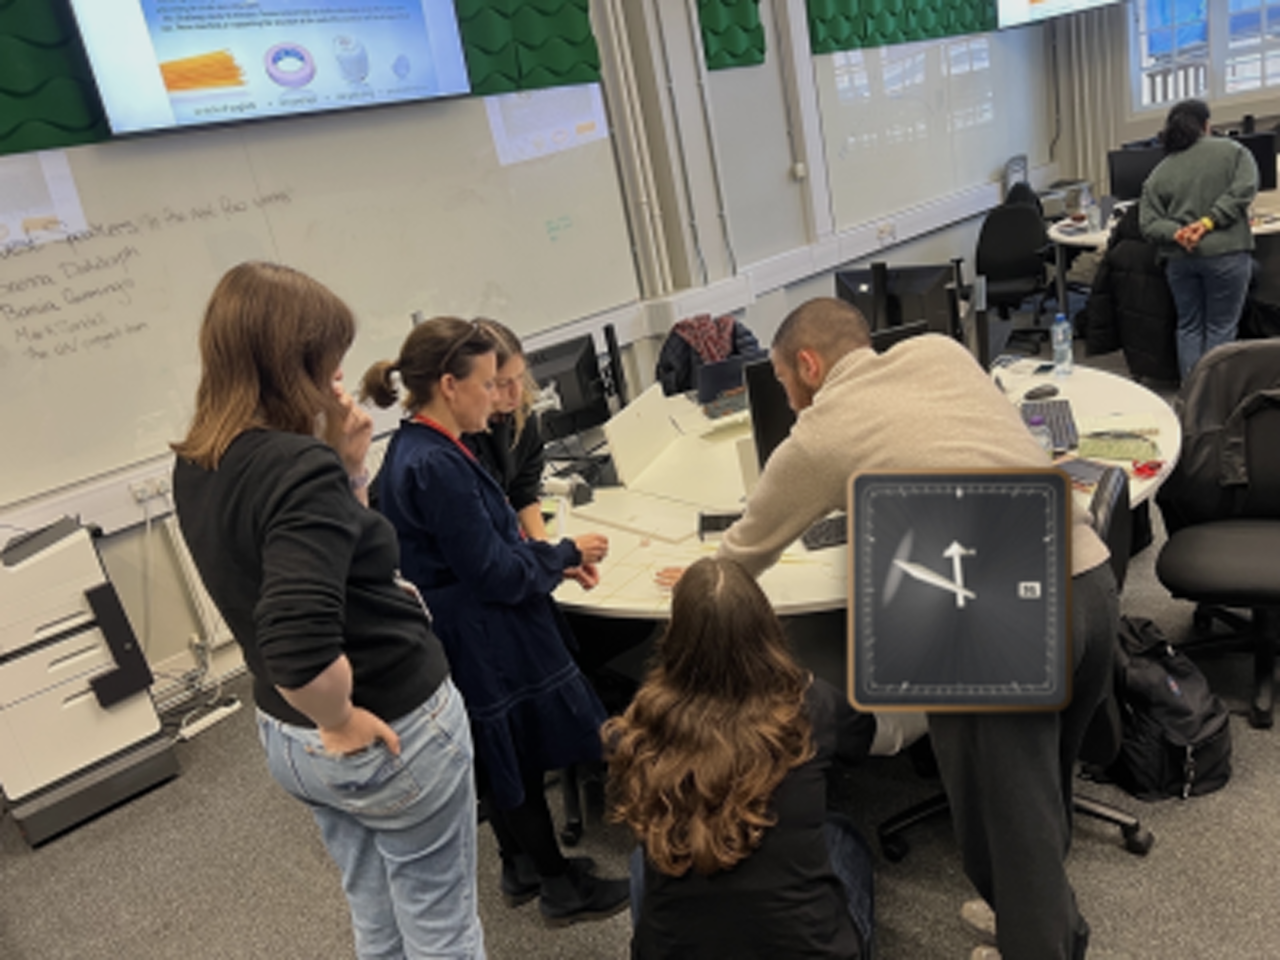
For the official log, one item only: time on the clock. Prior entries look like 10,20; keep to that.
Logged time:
11,49
